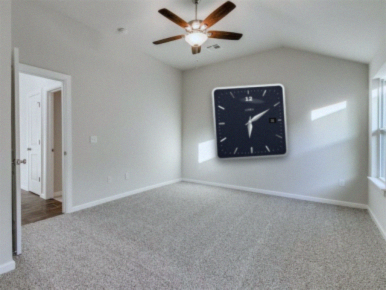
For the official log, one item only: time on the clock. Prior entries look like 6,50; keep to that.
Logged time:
6,10
